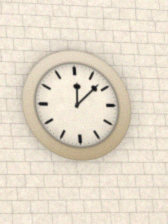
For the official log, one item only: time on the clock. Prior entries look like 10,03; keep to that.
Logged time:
12,08
